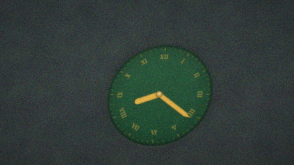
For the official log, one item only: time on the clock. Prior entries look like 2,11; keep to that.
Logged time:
8,21
